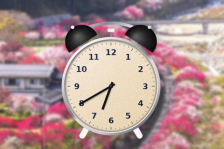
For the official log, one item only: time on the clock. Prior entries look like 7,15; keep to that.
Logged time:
6,40
